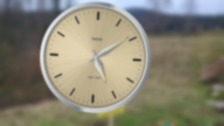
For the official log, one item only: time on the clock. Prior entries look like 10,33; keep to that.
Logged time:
5,09
